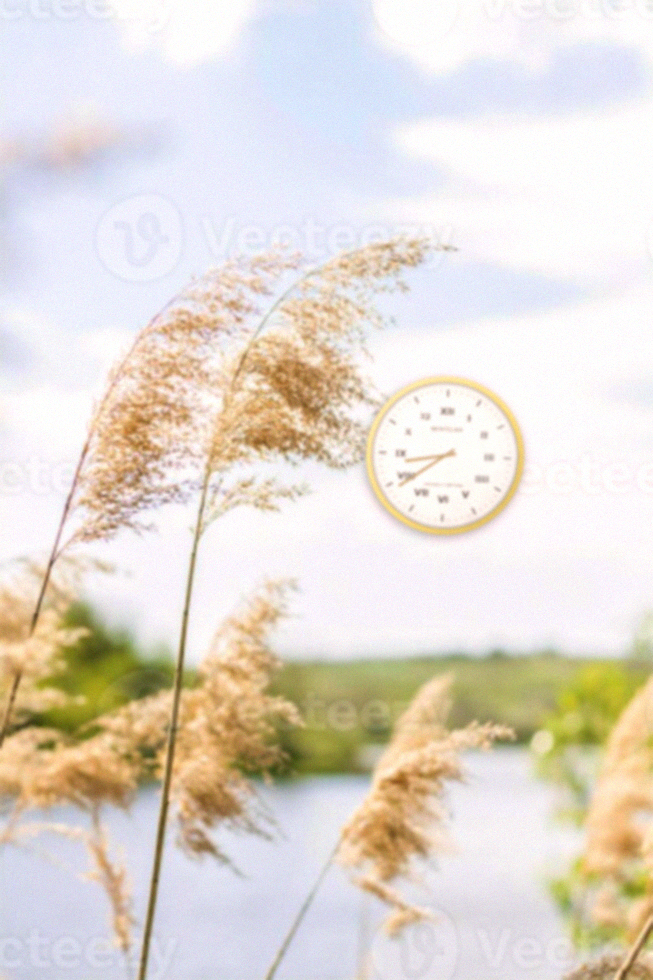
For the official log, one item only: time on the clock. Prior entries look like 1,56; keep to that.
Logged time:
8,39
